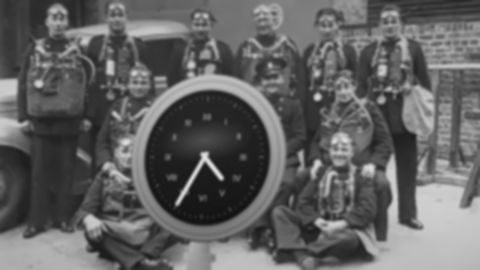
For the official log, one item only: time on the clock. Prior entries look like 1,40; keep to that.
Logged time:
4,35
